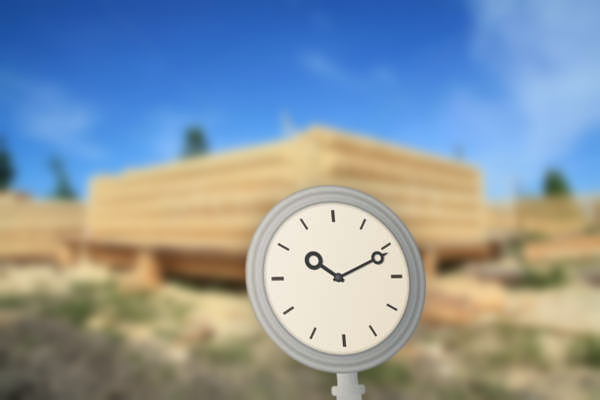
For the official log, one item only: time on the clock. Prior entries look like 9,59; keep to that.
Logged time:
10,11
